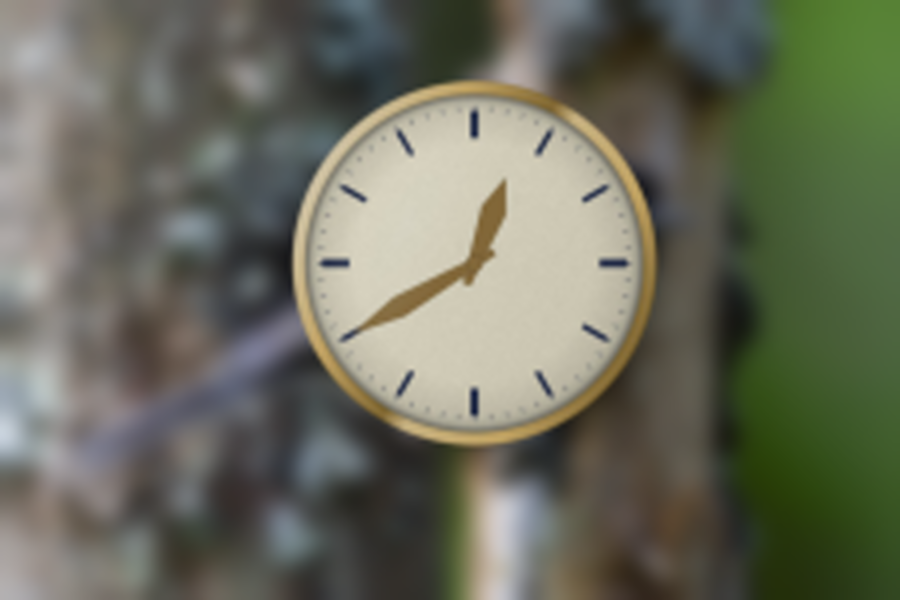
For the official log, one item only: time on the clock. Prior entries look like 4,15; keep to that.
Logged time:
12,40
